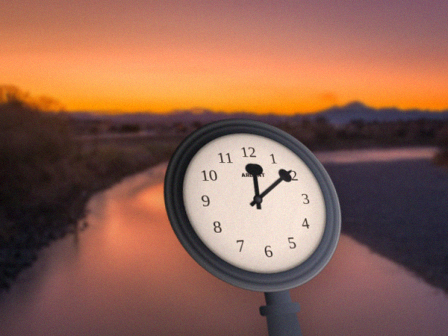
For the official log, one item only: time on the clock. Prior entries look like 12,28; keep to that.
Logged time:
12,09
